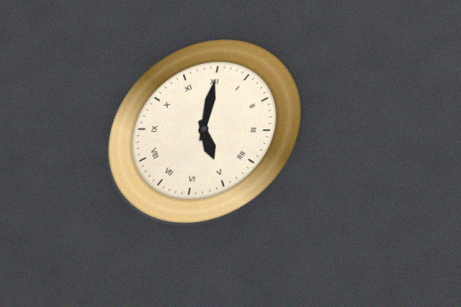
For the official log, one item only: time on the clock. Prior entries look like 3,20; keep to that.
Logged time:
5,00
